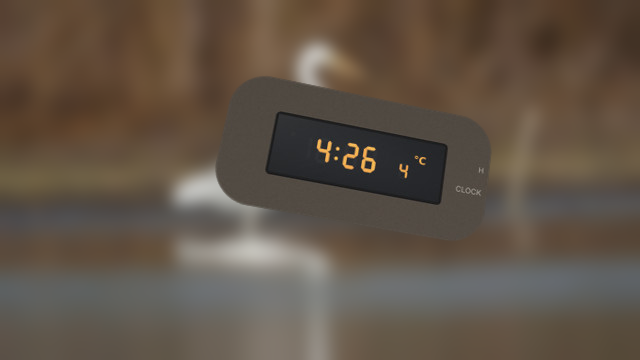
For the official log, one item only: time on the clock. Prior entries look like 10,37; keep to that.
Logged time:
4,26
